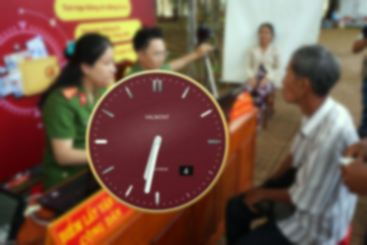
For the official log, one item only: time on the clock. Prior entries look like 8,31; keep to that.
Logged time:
6,32
